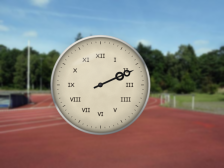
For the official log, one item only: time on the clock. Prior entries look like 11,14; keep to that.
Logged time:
2,11
